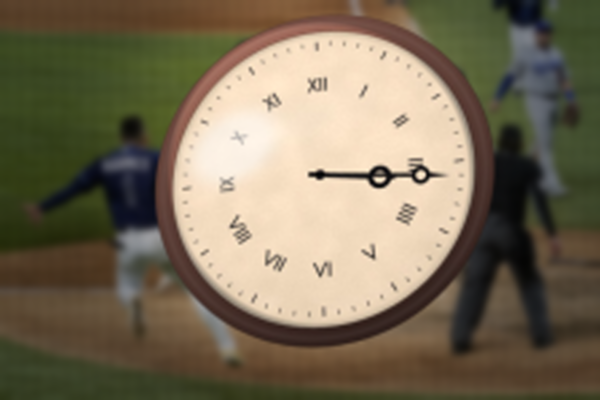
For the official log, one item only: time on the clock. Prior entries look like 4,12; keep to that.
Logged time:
3,16
